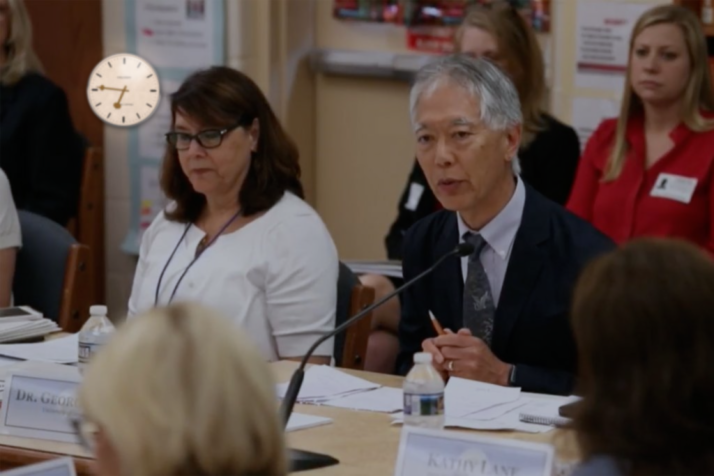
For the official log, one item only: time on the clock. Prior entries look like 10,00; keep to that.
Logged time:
6,46
